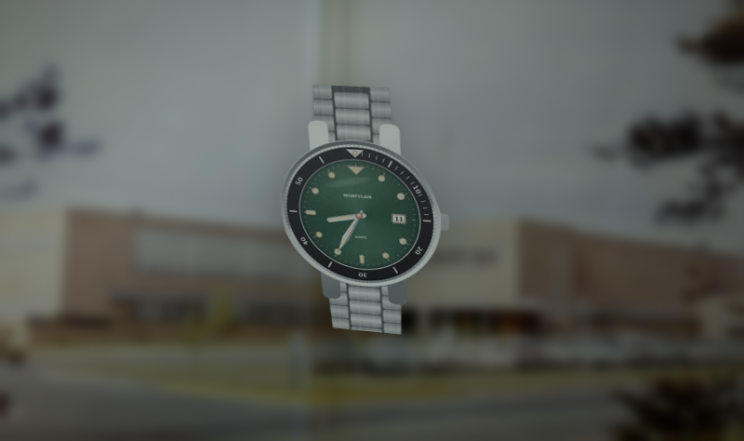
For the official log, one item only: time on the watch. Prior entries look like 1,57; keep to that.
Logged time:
8,35
